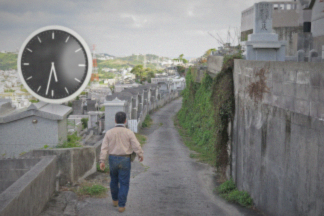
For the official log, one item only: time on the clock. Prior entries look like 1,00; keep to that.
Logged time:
5,32
